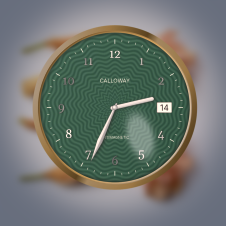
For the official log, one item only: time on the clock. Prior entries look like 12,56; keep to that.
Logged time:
2,34
